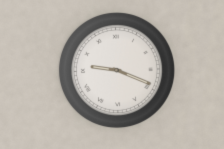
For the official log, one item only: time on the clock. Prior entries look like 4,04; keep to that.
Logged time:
9,19
